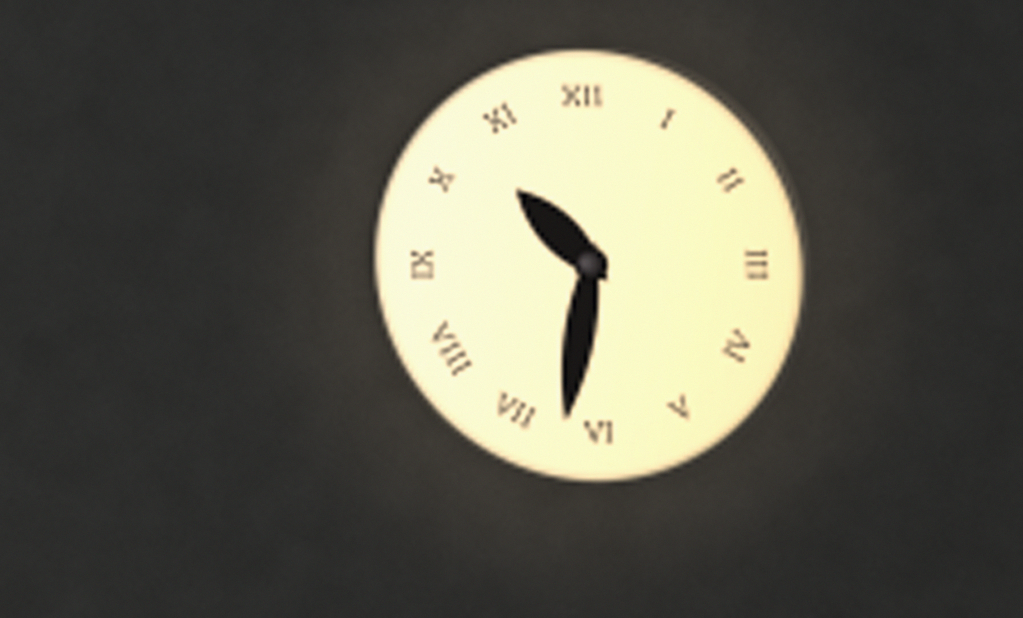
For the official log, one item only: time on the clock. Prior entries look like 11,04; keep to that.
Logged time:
10,32
